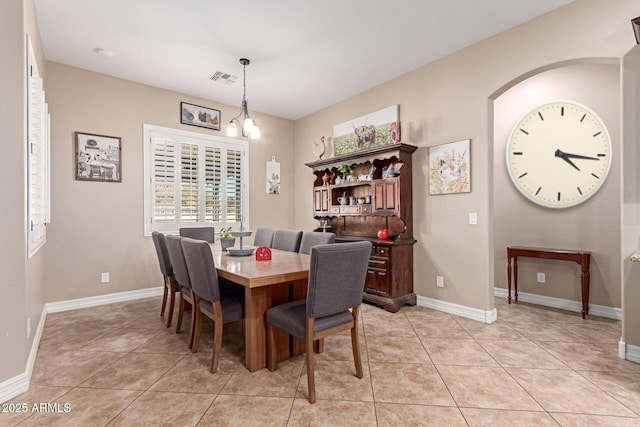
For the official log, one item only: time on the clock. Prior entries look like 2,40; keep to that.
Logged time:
4,16
